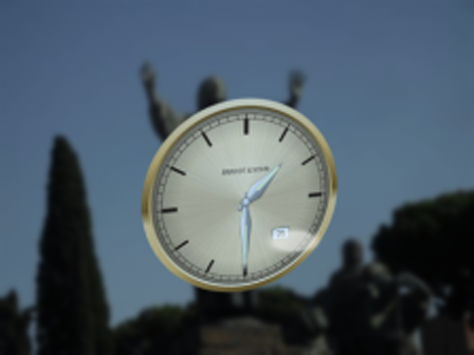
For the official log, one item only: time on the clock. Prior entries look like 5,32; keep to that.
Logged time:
1,30
